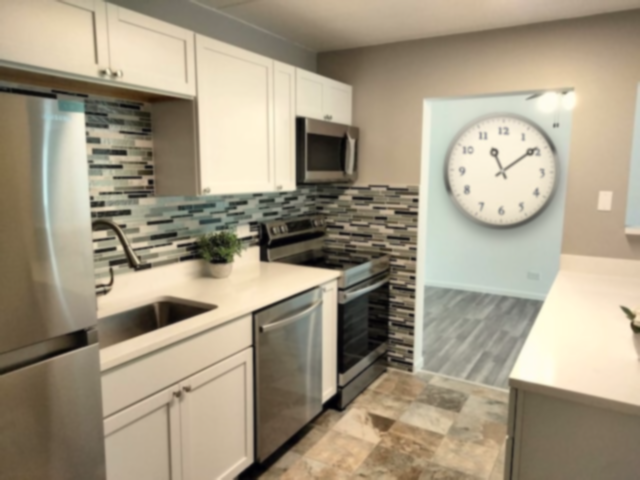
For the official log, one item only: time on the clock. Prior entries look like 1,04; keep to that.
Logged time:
11,09
